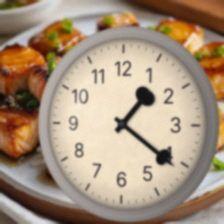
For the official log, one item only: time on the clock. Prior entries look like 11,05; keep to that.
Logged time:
1,21
